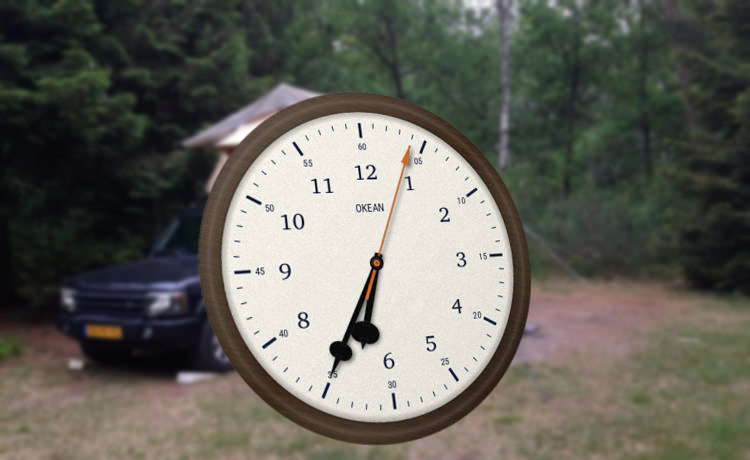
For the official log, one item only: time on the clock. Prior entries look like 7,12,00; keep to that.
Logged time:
6,35,04
